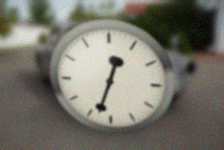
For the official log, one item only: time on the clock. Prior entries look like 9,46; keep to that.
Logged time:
12,33
